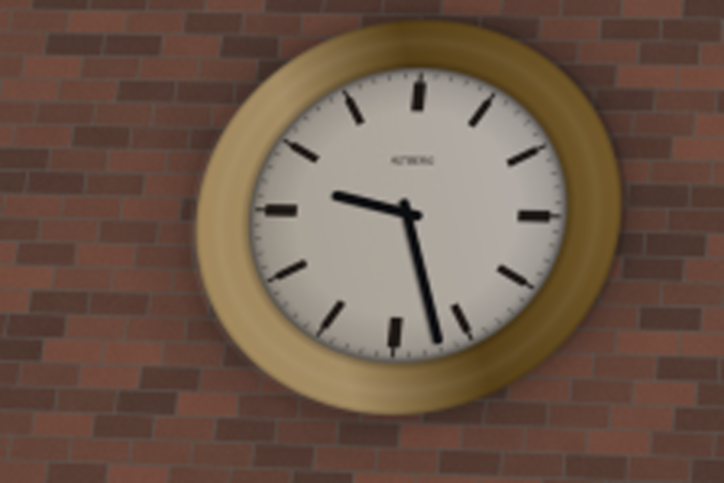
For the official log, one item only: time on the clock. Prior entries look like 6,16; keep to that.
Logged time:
9,27
